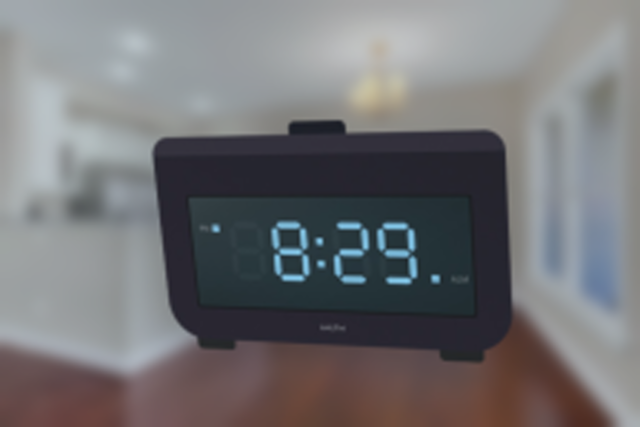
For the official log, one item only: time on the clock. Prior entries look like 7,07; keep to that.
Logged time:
8,29
